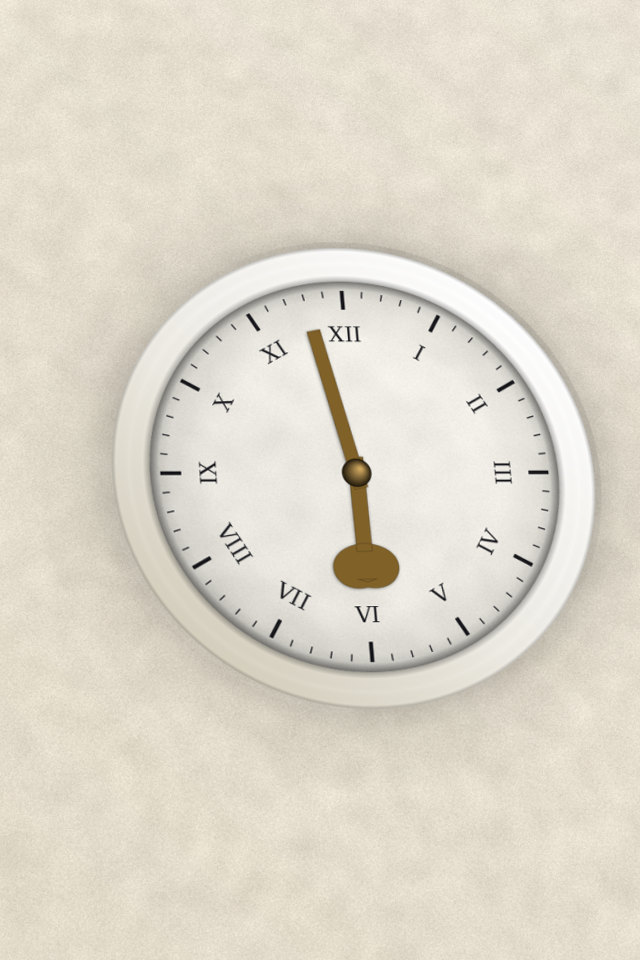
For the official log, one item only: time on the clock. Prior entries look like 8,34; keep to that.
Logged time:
5,58
